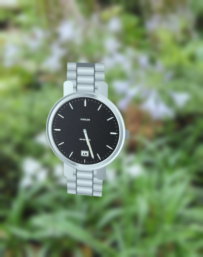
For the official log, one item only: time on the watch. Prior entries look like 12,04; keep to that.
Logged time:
5,27
